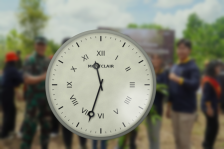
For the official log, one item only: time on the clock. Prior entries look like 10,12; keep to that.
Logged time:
11,33
